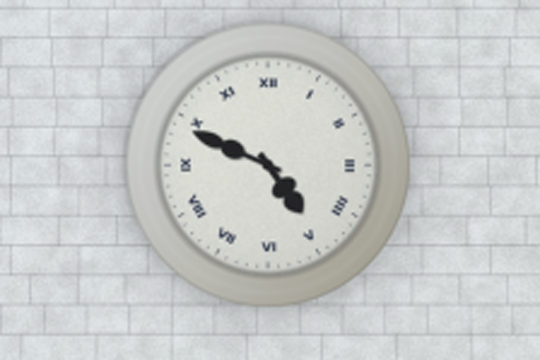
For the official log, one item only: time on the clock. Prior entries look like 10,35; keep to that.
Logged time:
4,49
